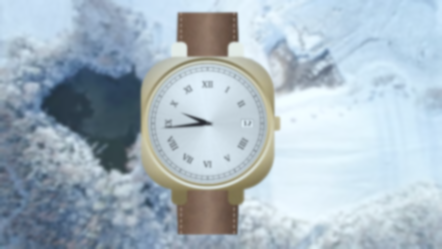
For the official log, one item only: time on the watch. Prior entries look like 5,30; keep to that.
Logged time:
9,44
